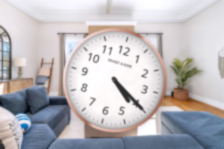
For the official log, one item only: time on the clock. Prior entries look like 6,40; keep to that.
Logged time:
4,20
